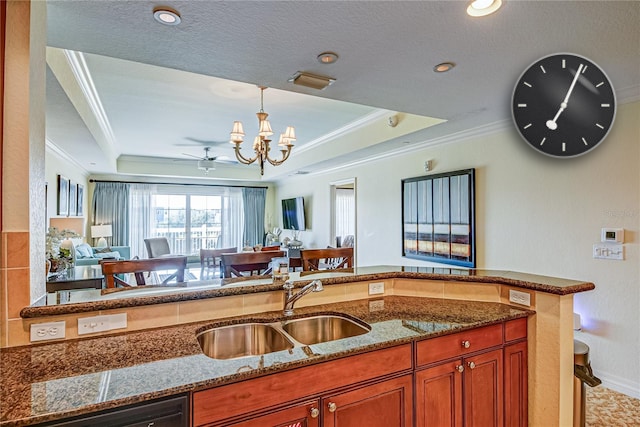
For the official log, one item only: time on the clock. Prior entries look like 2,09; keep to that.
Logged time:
7,04
